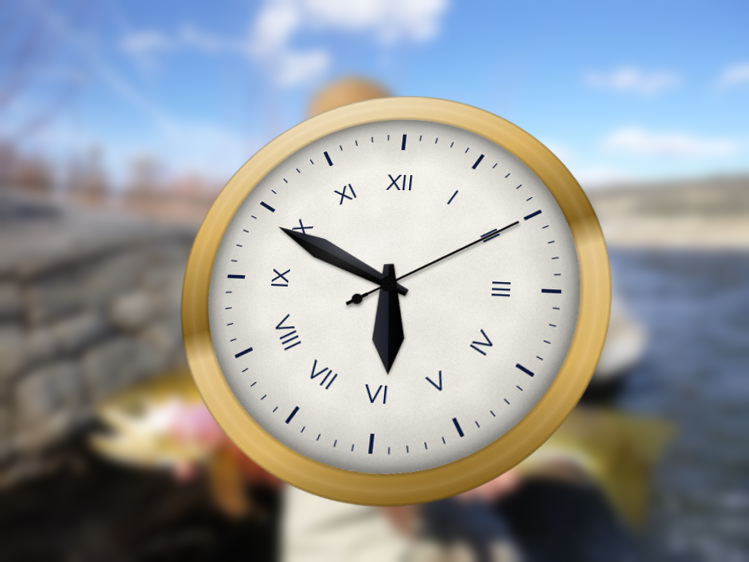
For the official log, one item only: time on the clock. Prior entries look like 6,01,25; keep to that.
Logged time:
5,49,10
